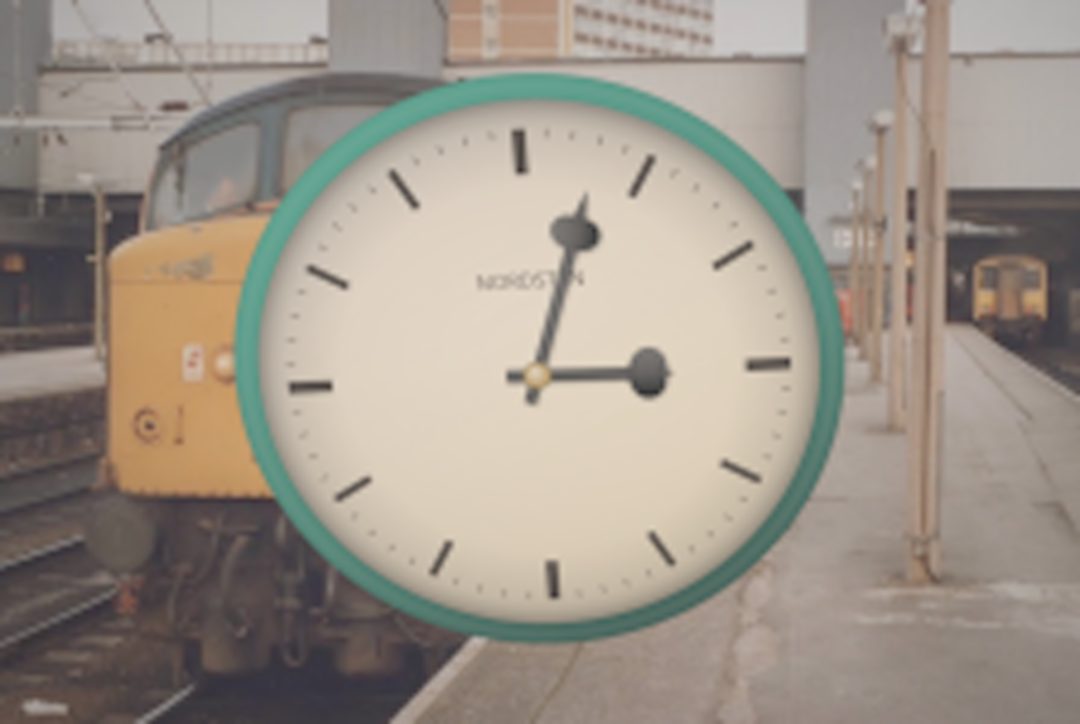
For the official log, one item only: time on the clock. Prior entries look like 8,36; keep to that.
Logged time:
3,03
